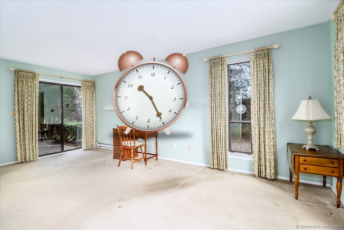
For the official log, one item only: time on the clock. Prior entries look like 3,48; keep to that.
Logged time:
10,25
